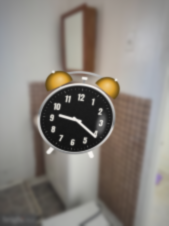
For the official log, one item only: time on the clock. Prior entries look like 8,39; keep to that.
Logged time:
9,21
